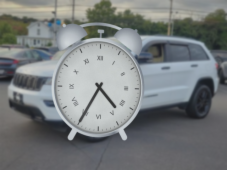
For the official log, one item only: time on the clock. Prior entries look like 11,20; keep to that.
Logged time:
4,35
